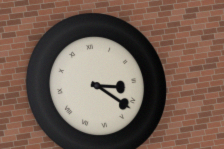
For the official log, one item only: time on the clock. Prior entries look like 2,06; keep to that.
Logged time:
3,22
